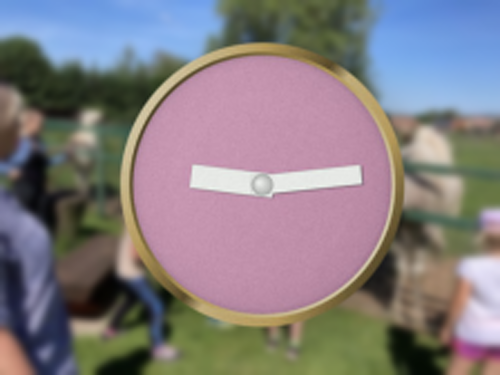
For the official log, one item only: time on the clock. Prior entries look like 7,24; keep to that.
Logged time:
9,14
